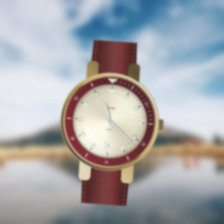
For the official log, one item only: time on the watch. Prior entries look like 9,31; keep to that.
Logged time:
11,22
